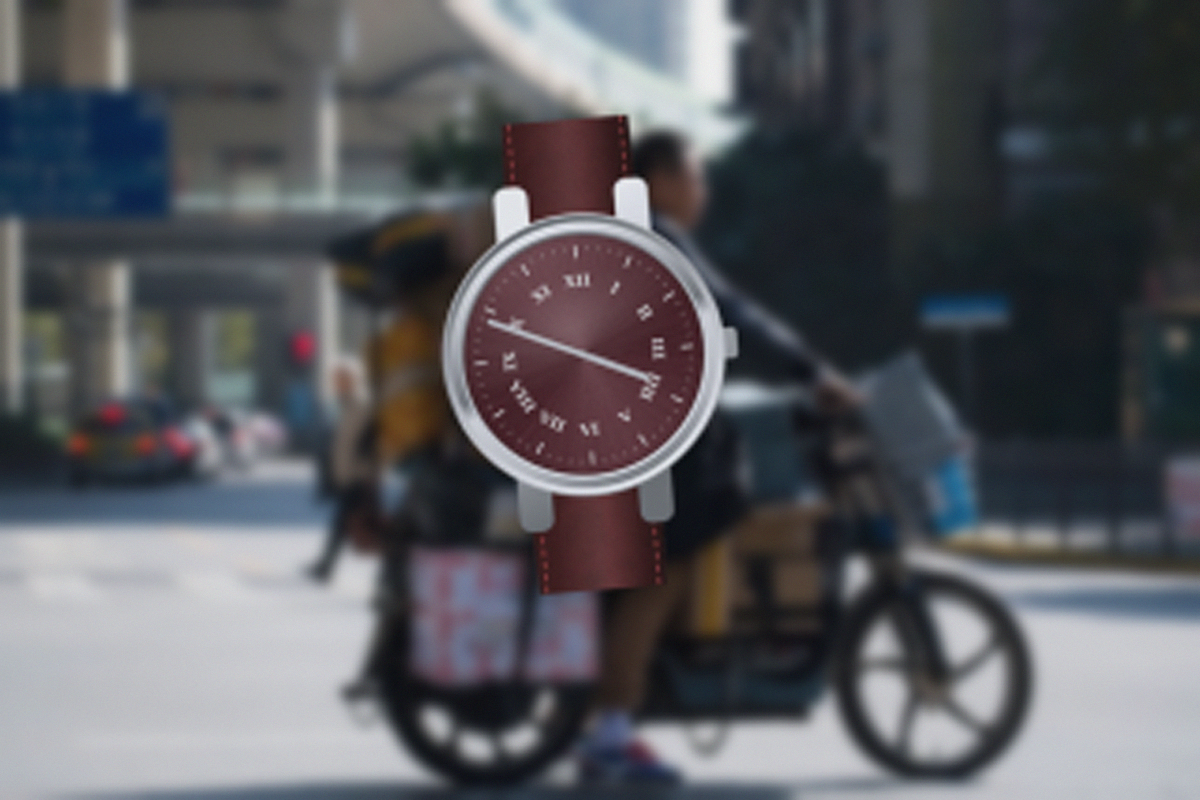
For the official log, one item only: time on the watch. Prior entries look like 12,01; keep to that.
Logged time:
3,49
